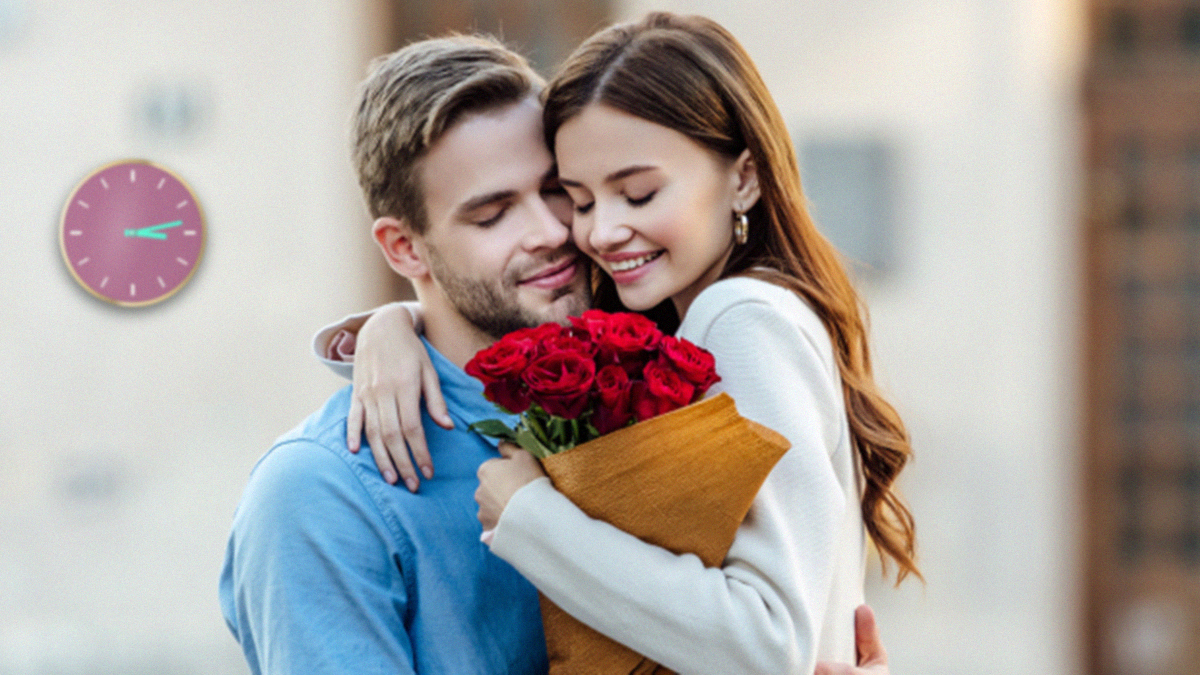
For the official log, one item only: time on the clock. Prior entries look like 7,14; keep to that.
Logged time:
3,13
